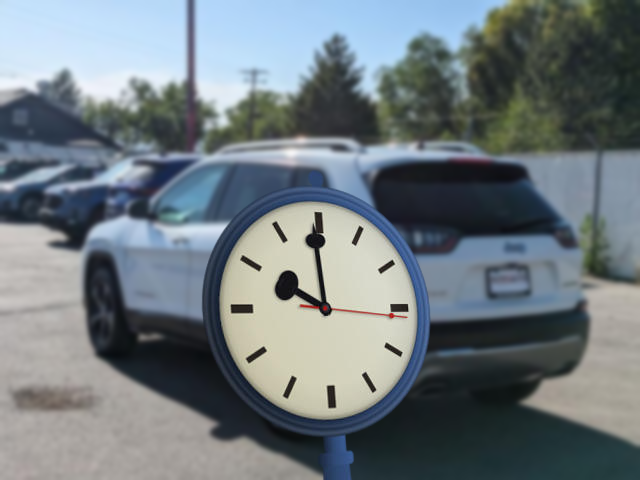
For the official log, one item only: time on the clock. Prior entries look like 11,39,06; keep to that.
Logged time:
9,59,16
